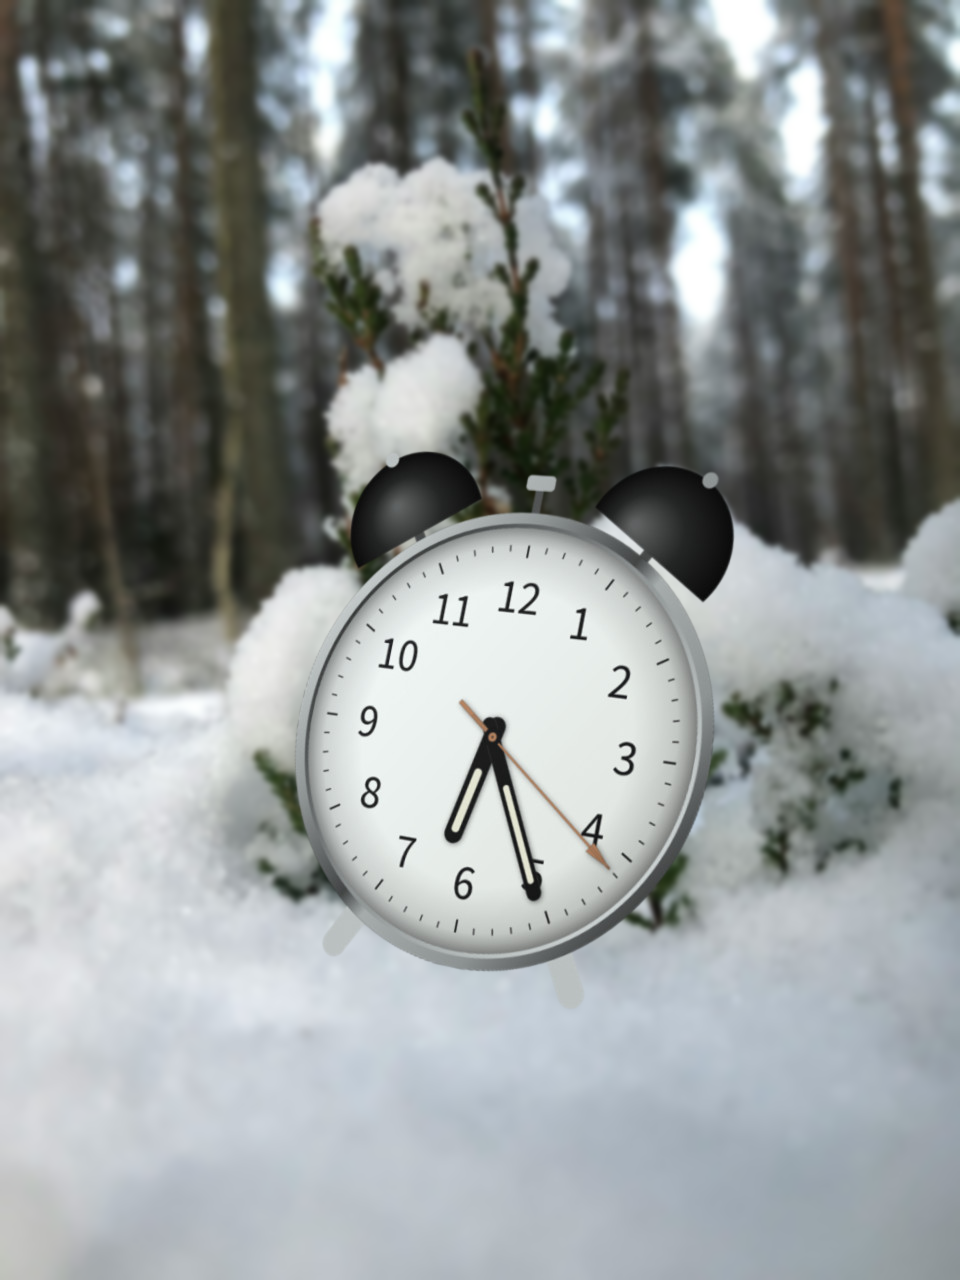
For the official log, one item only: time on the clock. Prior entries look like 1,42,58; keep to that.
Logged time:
6,25,21
